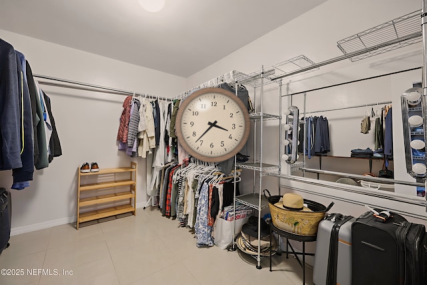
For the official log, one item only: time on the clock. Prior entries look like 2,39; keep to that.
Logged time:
3,37
